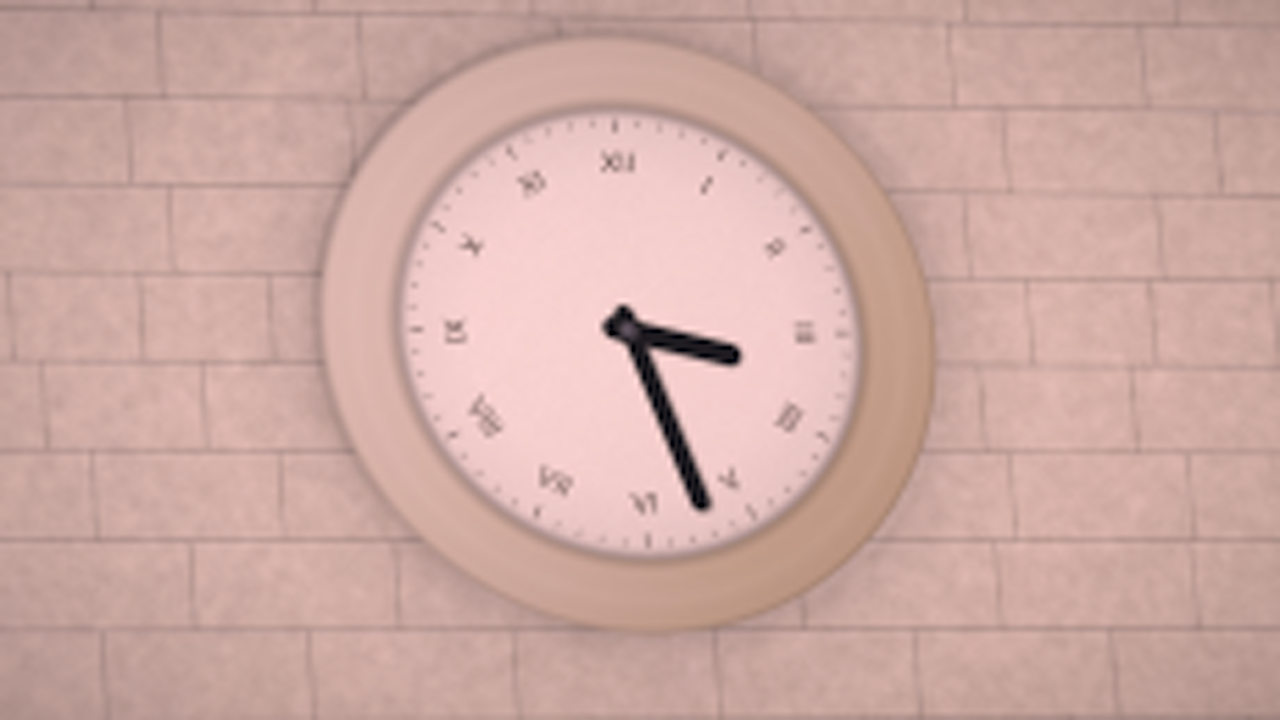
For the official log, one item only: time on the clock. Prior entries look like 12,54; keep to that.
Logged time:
3,27
